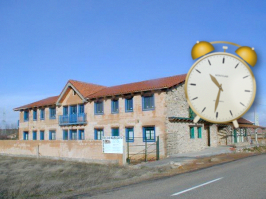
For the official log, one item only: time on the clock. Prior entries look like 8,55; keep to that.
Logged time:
10,31
